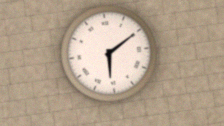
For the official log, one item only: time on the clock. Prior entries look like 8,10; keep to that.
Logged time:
6,10
